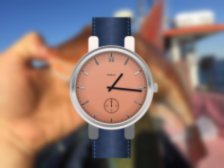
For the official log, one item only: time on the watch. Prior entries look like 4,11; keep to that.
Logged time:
1,16
